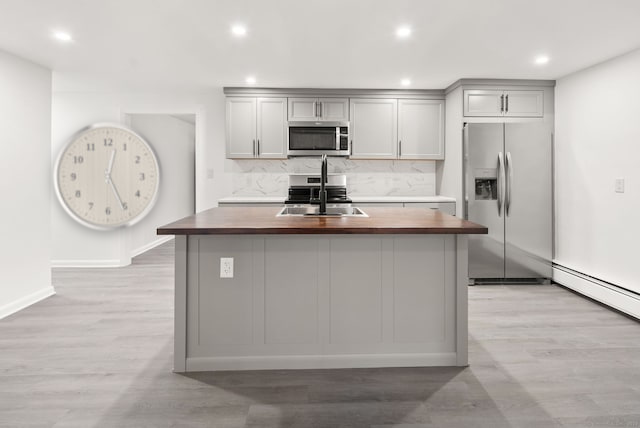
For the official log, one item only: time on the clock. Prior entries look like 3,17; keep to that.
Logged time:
12,26
